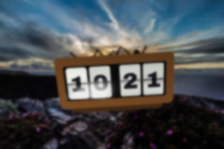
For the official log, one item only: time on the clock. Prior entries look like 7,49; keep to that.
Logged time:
10,21
